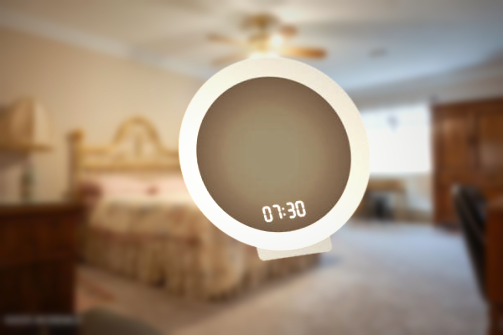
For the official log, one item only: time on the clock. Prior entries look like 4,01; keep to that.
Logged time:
7,30
